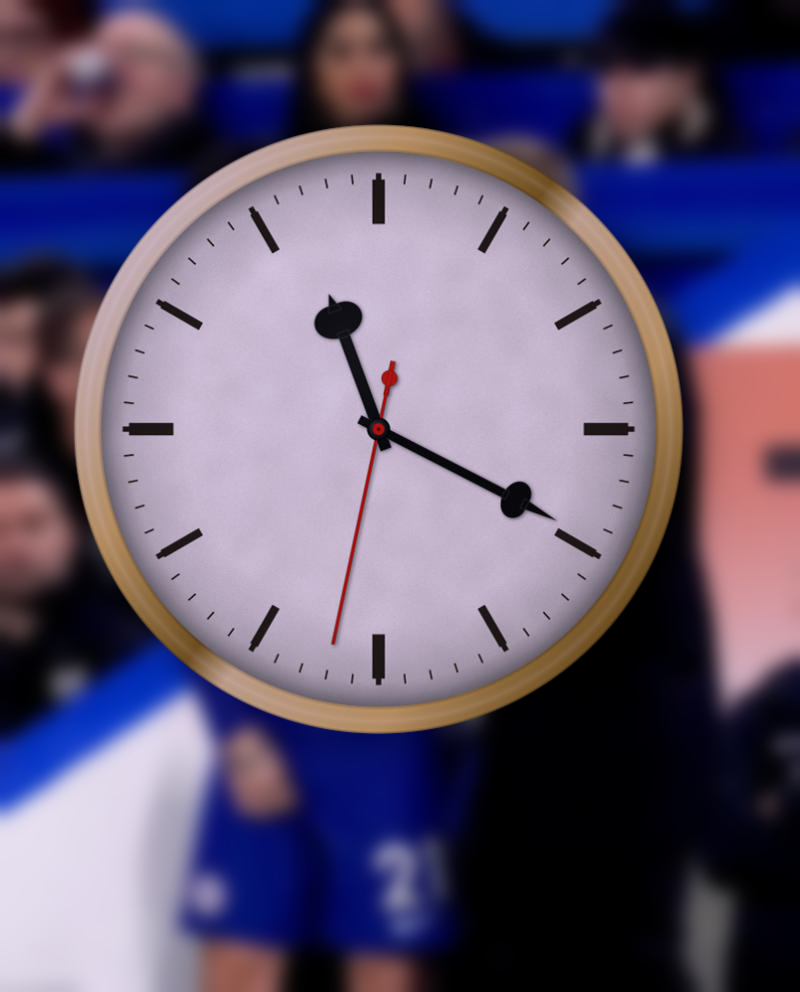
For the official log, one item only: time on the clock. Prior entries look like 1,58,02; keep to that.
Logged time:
11,19,32
